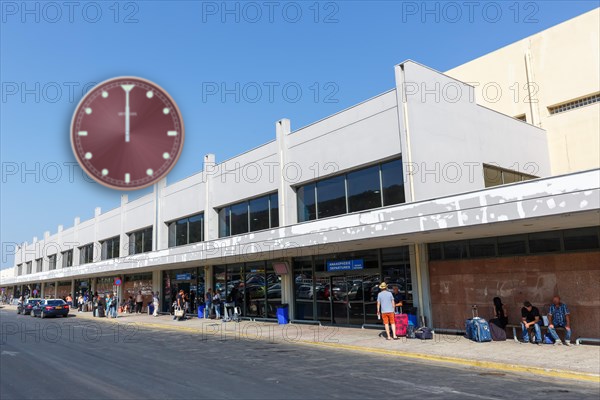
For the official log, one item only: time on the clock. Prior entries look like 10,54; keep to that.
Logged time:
12,00
